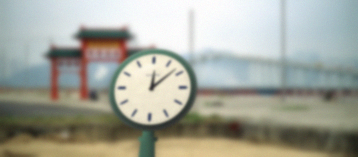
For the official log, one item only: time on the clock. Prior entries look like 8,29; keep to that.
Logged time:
12,08
